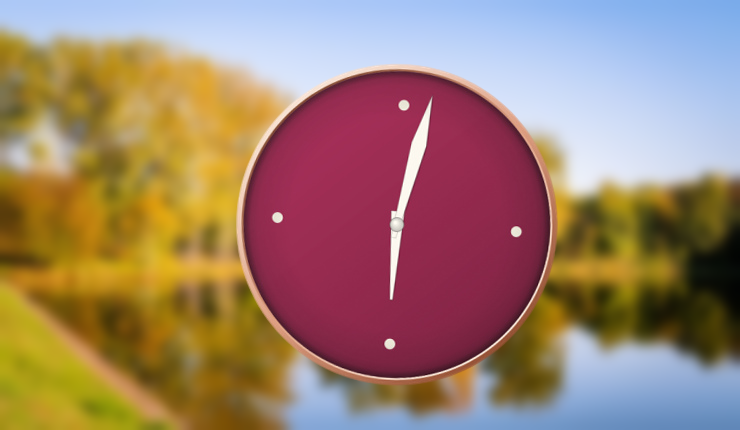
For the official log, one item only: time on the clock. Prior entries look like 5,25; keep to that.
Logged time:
6,02
